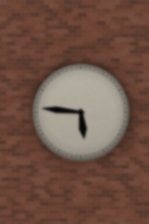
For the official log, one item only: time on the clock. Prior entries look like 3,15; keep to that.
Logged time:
5,46
